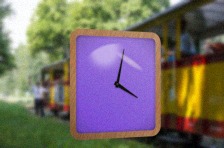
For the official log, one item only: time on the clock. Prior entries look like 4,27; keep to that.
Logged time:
4,02
